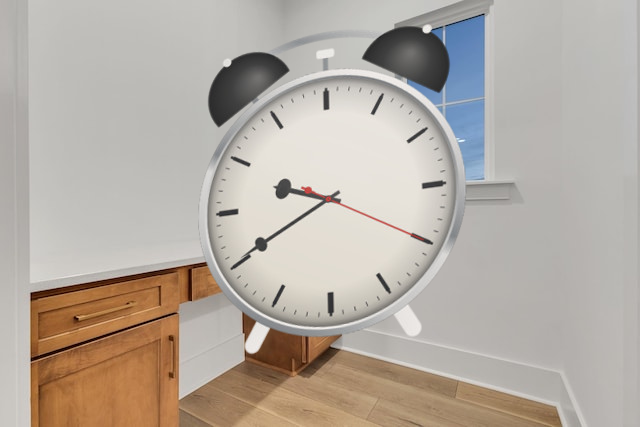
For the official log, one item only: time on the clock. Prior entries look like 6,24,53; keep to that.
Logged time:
9,40,20
